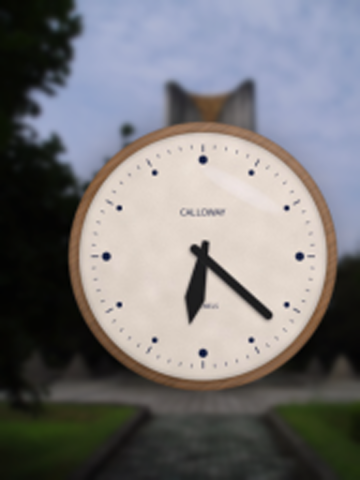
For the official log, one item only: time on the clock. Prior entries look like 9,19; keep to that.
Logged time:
6,22
